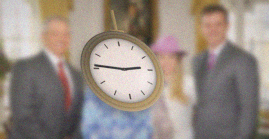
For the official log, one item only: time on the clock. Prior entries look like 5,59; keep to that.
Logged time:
2,46
